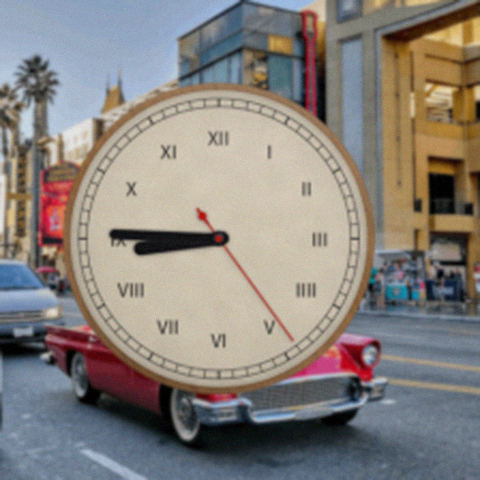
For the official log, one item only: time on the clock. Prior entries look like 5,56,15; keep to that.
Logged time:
8,45,24
